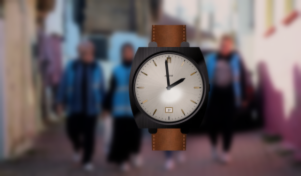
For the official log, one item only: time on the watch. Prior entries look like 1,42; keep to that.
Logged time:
1,59
